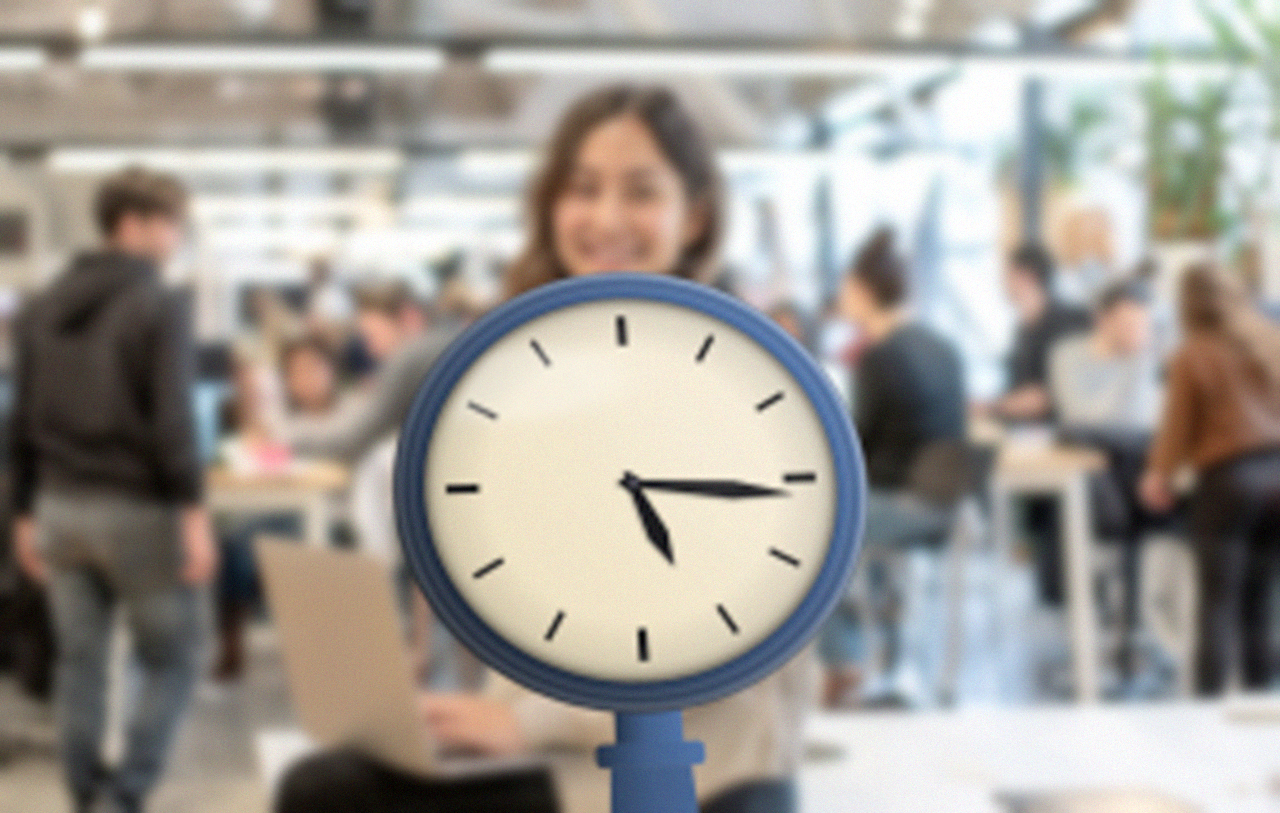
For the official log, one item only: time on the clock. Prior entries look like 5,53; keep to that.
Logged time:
5,16
